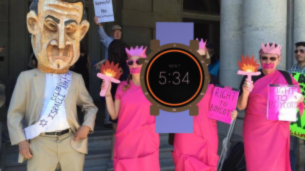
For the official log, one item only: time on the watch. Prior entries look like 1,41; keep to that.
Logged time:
5,34
